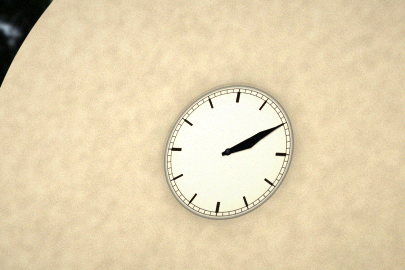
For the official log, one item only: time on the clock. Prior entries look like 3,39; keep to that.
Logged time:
2,10
